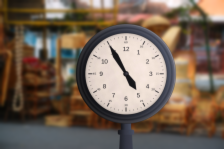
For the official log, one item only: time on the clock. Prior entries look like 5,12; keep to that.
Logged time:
4,55
